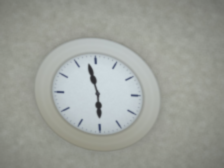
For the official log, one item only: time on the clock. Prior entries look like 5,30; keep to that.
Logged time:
5,58
